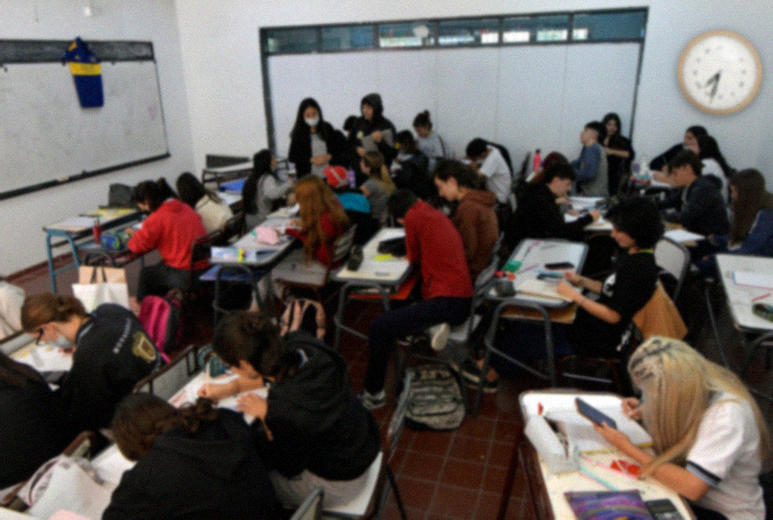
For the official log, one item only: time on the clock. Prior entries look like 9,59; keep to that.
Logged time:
7,33
